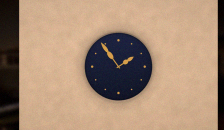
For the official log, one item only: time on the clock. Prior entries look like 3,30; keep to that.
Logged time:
1,54
